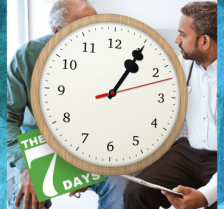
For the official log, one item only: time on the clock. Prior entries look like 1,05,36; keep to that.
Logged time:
1,05,12
